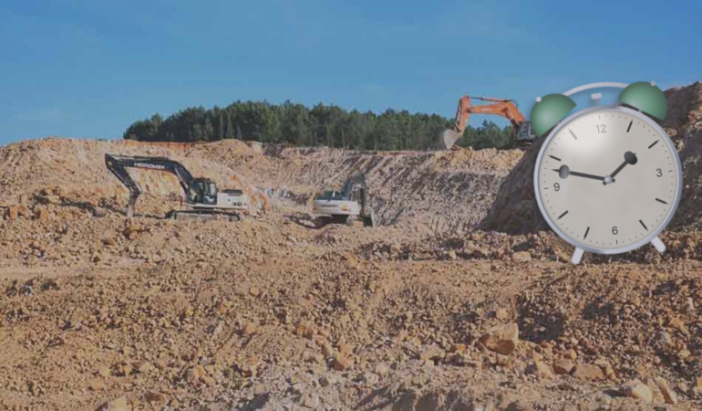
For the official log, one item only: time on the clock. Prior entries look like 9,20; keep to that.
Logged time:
1,48
